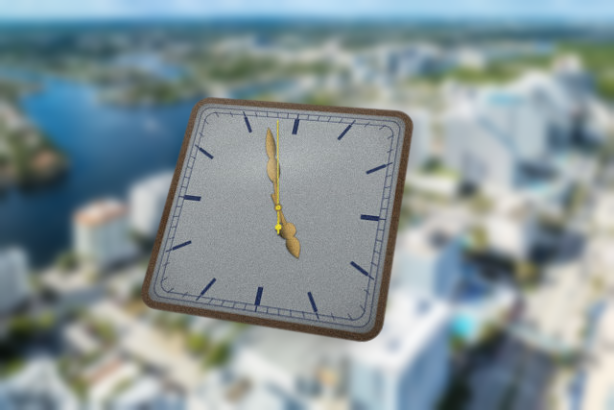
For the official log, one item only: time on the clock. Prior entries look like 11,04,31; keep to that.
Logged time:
4,56,58
